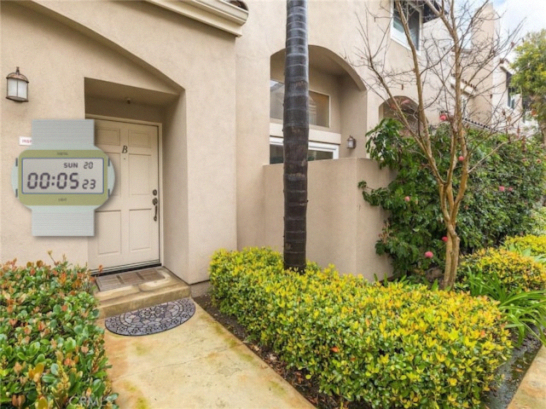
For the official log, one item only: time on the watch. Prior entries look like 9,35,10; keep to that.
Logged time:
0,05,23
